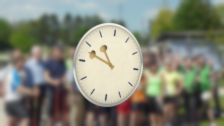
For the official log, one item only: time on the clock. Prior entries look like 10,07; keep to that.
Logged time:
10,48
